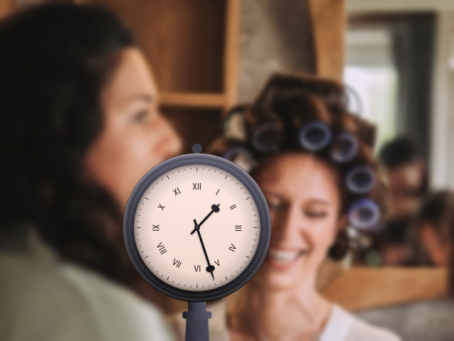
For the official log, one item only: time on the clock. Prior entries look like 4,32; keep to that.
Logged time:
1,27
